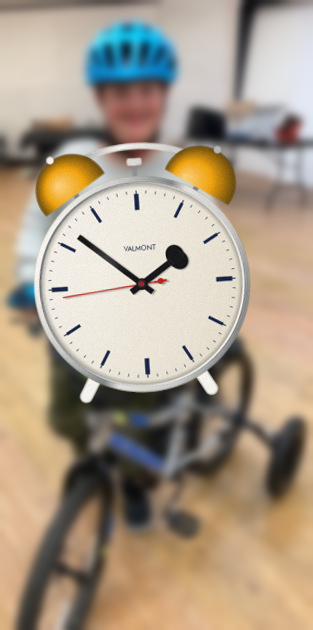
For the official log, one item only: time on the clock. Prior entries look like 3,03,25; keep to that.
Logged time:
1,51,44
